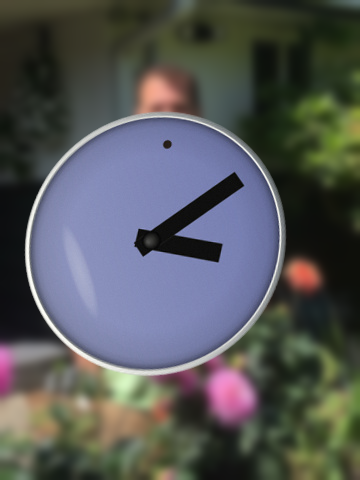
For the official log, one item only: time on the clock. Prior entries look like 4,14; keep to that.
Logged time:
3,08
